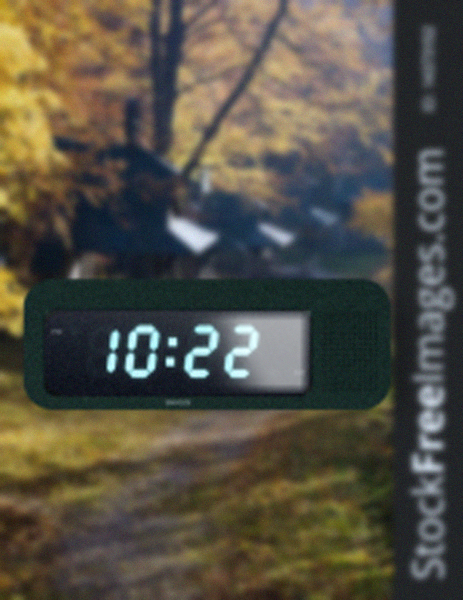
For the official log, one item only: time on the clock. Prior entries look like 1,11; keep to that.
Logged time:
10,22
